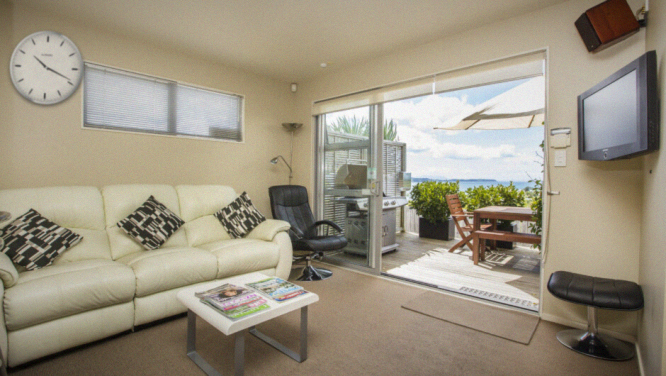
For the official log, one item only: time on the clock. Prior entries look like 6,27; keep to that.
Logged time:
10,19
